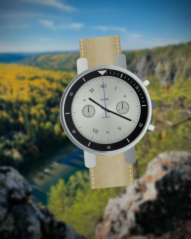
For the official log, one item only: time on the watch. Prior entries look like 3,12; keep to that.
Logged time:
10,20
